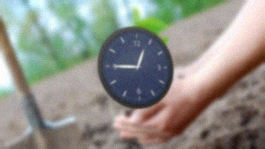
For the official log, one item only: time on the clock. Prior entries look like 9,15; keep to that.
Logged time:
12,45
